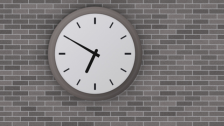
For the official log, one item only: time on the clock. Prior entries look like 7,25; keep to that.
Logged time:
6,50
